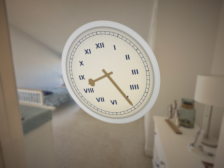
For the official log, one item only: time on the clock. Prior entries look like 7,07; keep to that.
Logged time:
8,25
